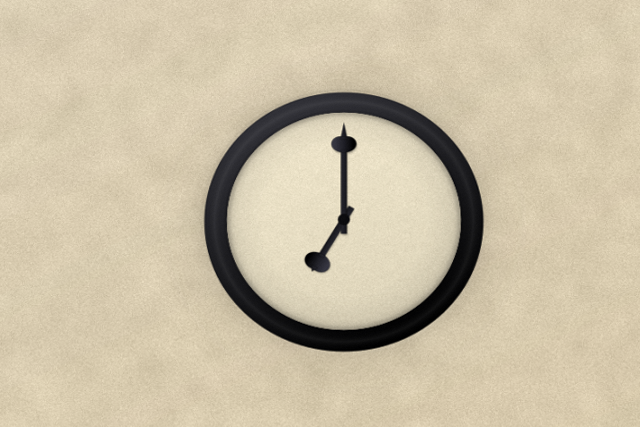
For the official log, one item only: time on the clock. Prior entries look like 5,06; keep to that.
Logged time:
7,00
